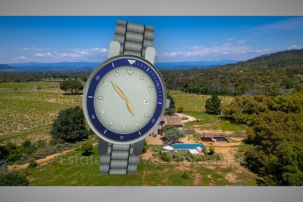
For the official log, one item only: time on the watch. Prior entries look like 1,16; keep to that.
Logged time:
4,52
